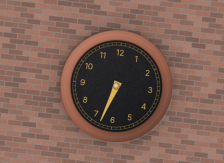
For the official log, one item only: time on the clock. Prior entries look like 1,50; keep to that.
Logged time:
6,33
